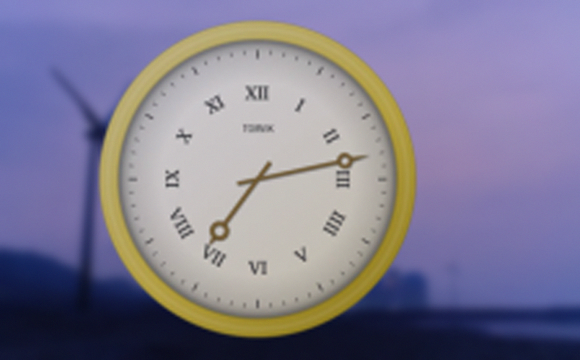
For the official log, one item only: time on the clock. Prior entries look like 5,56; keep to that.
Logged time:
7,13
